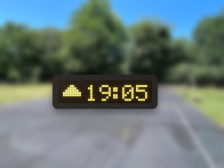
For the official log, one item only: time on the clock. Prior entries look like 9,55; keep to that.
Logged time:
19,05
